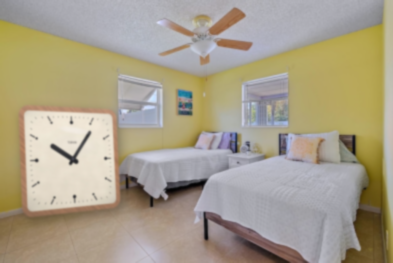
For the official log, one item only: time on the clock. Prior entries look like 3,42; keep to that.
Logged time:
10,06
